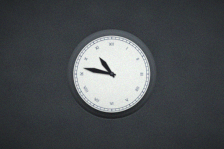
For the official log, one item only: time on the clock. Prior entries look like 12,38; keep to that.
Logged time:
10,47
